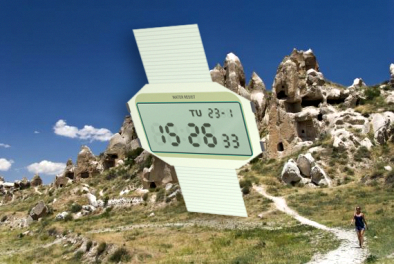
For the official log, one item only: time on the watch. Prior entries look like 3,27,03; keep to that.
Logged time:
15,26,33
